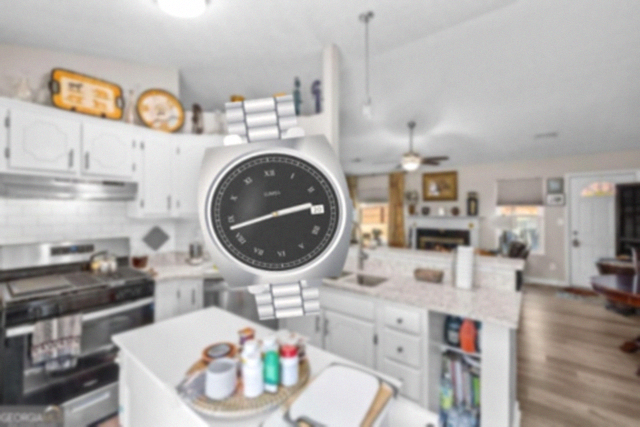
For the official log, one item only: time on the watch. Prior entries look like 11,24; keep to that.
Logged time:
2,43
